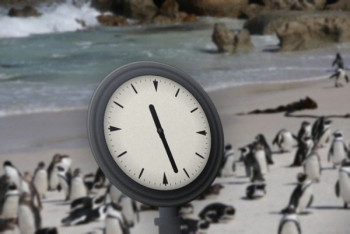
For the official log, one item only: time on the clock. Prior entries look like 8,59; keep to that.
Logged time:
11,27
